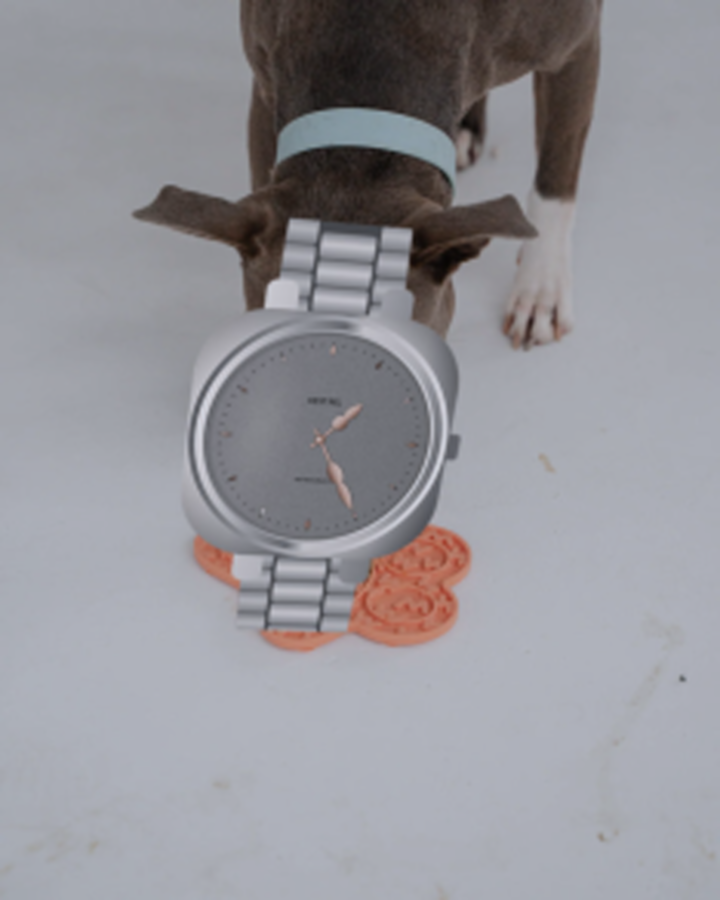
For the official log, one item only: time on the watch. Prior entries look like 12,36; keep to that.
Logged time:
1,25
